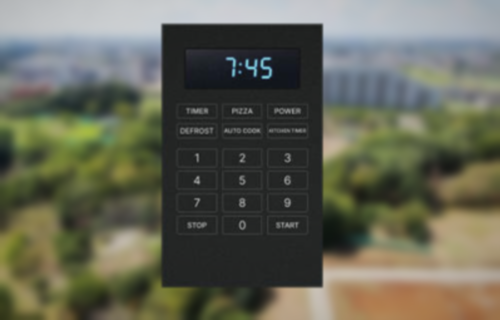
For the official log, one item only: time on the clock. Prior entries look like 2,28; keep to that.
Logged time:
7,45
